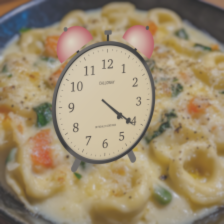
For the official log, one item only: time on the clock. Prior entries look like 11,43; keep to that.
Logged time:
4,21
